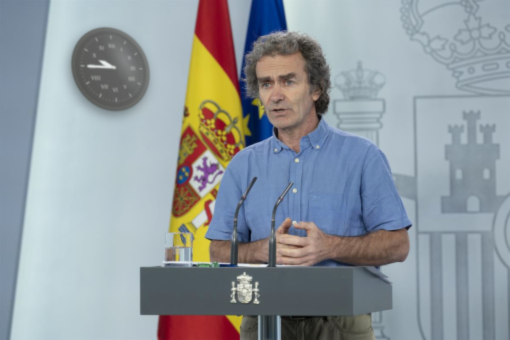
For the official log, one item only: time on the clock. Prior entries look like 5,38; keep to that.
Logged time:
9,45
